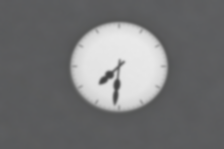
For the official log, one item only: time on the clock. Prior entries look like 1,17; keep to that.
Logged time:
7,31
